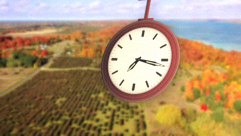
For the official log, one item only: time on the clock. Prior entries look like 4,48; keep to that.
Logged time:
7,17
